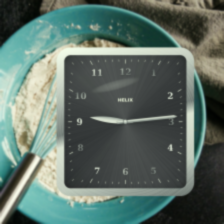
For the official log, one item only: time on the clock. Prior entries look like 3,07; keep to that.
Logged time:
9,14
